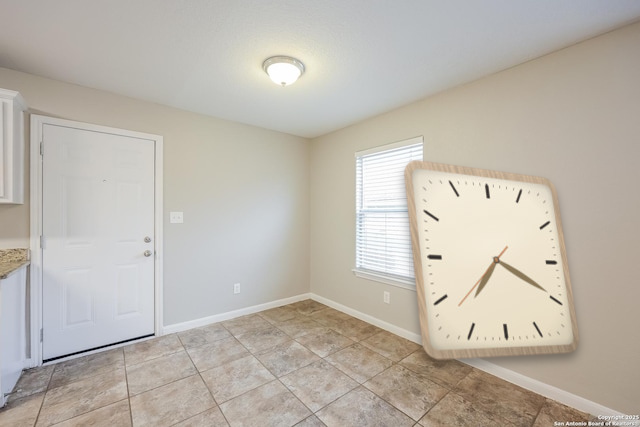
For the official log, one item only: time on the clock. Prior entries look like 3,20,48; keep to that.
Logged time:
7,19,38
